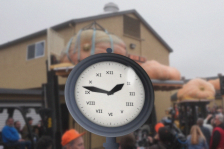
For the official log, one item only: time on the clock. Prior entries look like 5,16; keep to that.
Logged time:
1,47
